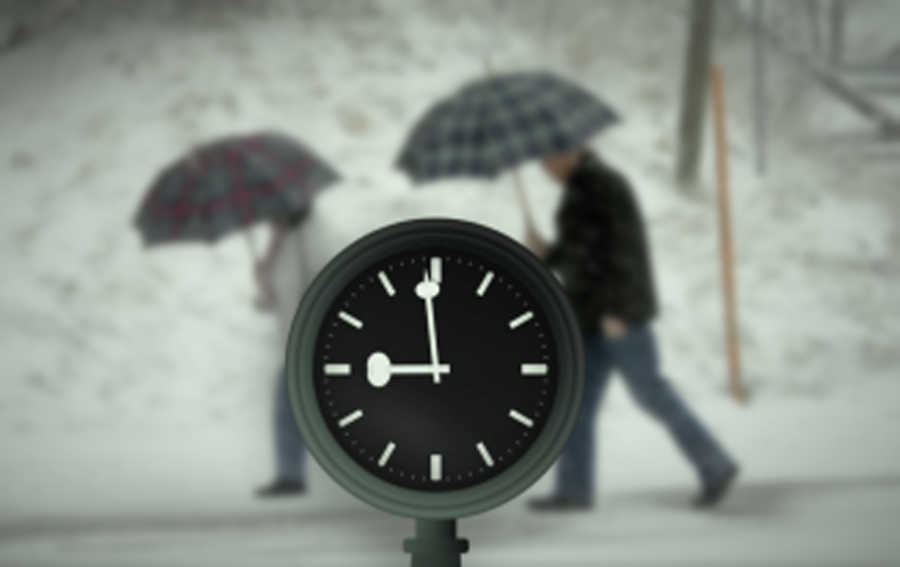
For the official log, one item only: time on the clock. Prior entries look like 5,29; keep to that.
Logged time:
8,59
